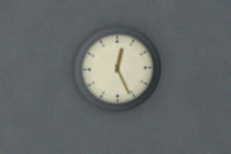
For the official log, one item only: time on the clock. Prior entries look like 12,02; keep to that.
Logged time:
12,26
